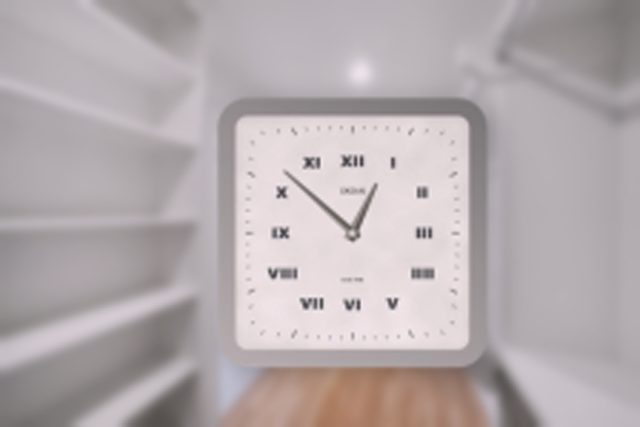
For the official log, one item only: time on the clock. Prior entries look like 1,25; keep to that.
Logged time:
12,52
